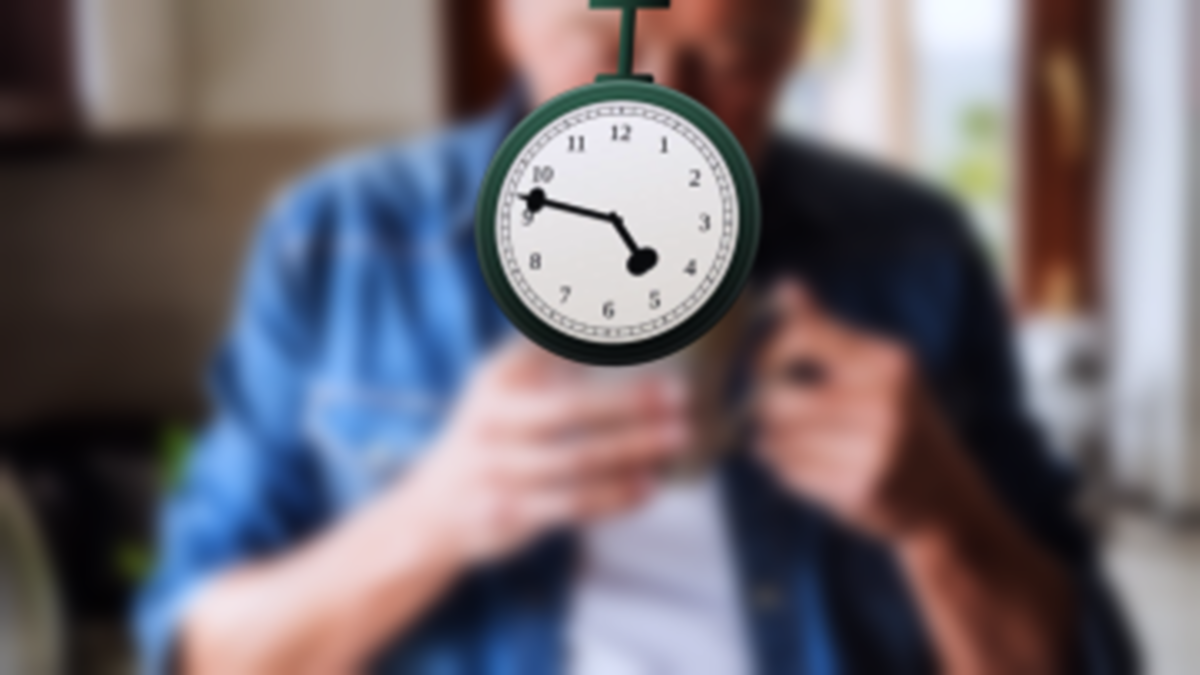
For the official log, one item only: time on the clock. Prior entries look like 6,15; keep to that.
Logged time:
4,47
